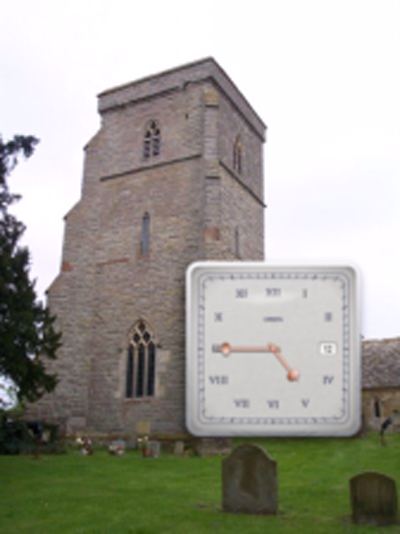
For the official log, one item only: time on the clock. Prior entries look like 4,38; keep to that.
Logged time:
4,45
